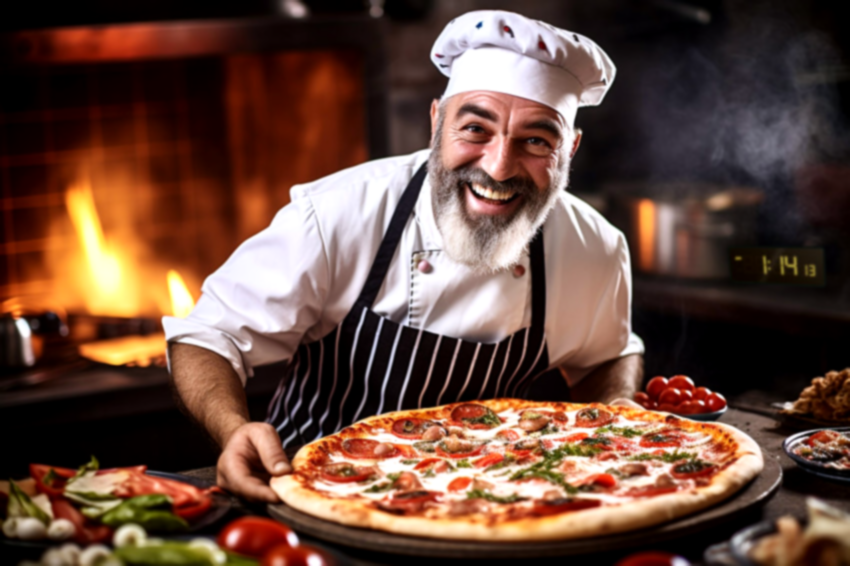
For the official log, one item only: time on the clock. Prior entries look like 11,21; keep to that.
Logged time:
1,14
